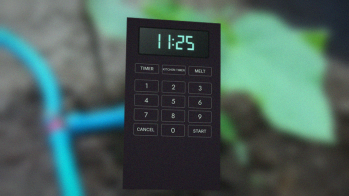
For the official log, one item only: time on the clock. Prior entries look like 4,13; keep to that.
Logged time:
11,25
